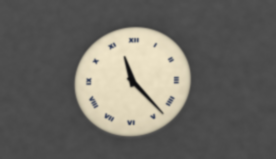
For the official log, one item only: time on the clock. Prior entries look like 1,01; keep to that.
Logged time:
11,23
